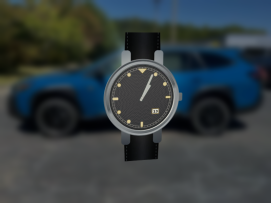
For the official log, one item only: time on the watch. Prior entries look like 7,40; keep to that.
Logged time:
1,04
